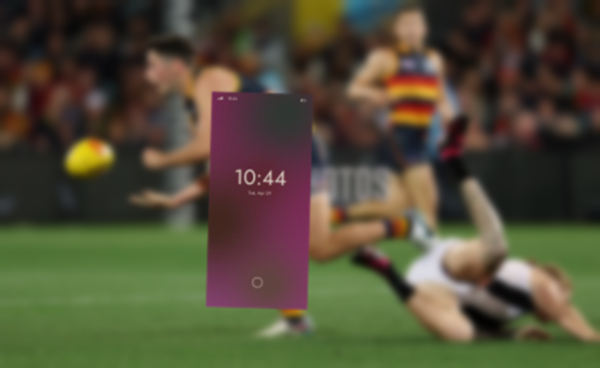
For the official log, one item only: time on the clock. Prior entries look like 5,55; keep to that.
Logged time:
10,44
